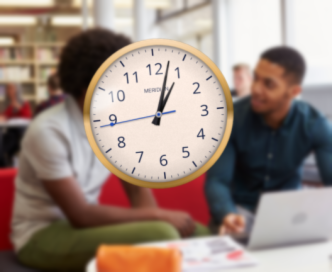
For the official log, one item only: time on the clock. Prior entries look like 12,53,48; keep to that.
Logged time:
1,02,44
